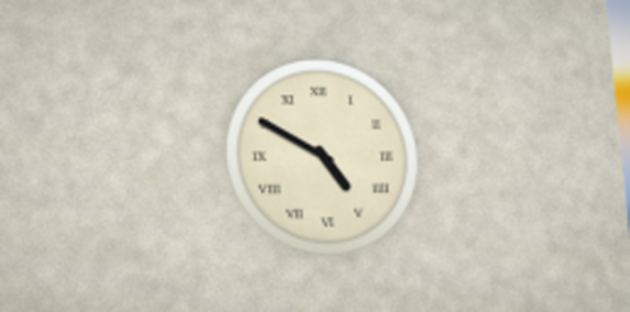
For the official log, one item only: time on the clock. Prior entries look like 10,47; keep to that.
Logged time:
4,50
